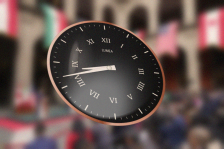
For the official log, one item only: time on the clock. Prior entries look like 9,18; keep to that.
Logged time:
8,42
